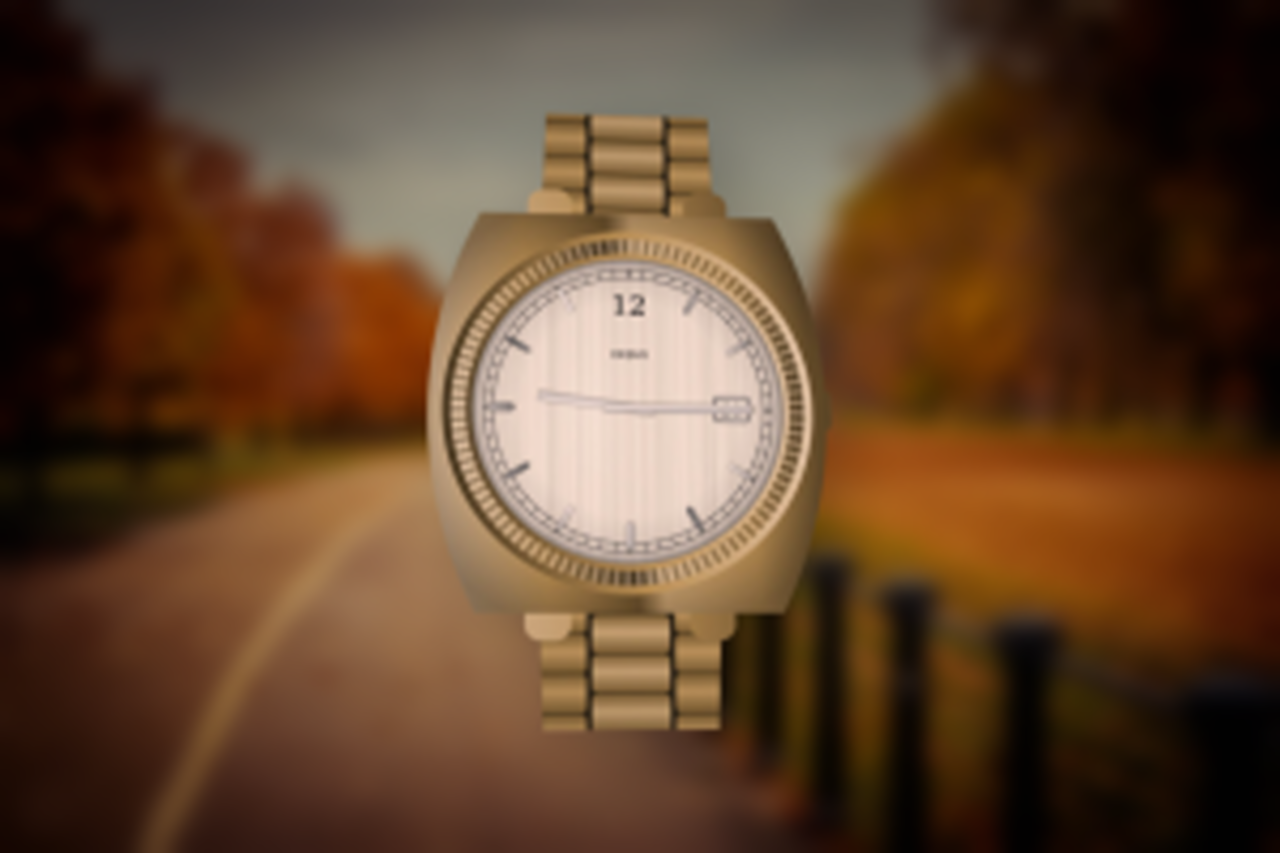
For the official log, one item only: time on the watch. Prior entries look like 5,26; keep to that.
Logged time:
9,15
